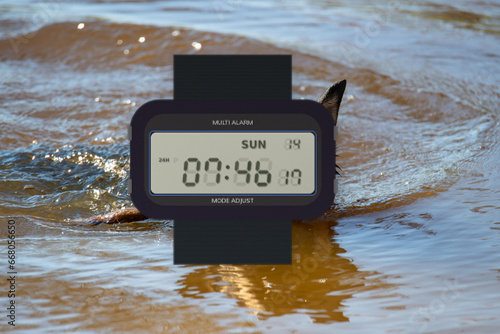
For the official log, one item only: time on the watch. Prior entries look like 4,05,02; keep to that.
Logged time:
7,46,17
